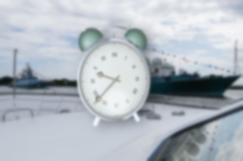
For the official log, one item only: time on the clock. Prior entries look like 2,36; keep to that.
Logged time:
9,38
